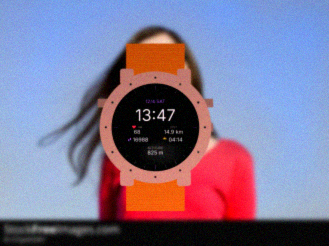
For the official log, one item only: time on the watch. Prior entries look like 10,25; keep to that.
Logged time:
13,47
